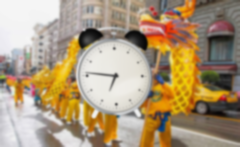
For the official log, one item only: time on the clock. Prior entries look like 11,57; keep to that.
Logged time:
6,46
